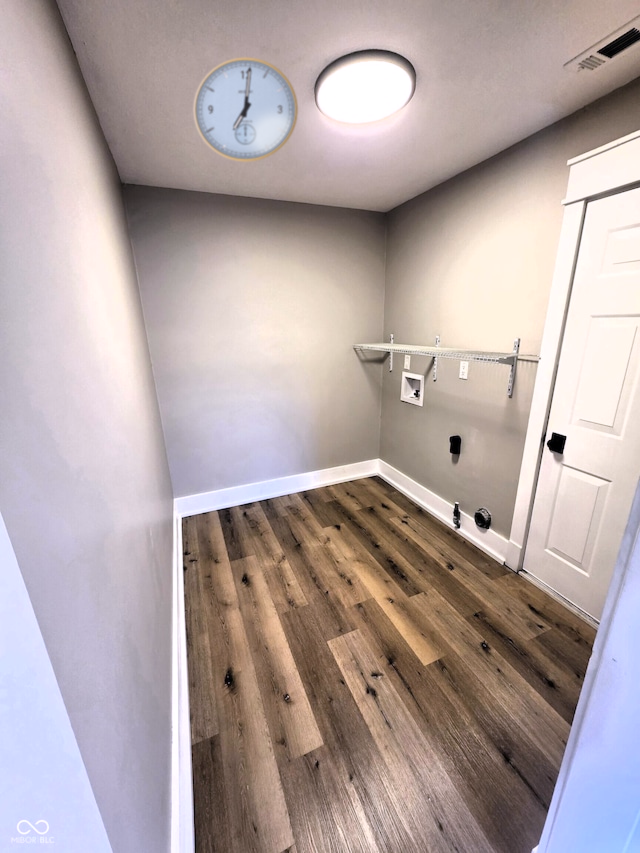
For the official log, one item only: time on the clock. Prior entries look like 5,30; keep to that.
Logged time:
7,01
